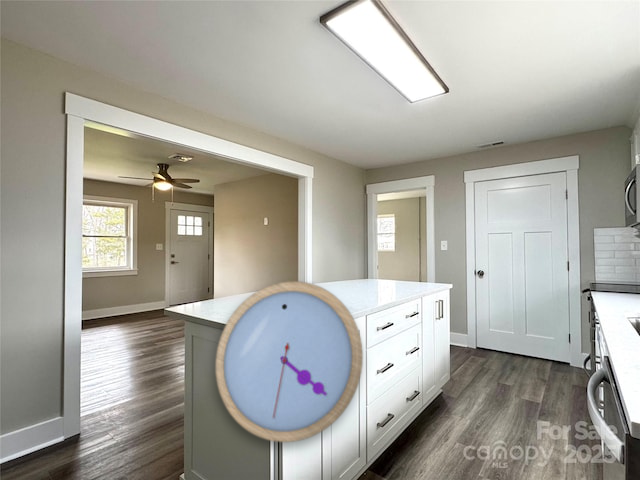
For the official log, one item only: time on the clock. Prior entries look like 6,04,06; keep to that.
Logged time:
4,21,32
